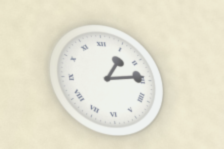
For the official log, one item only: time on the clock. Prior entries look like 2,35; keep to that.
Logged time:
1,14
